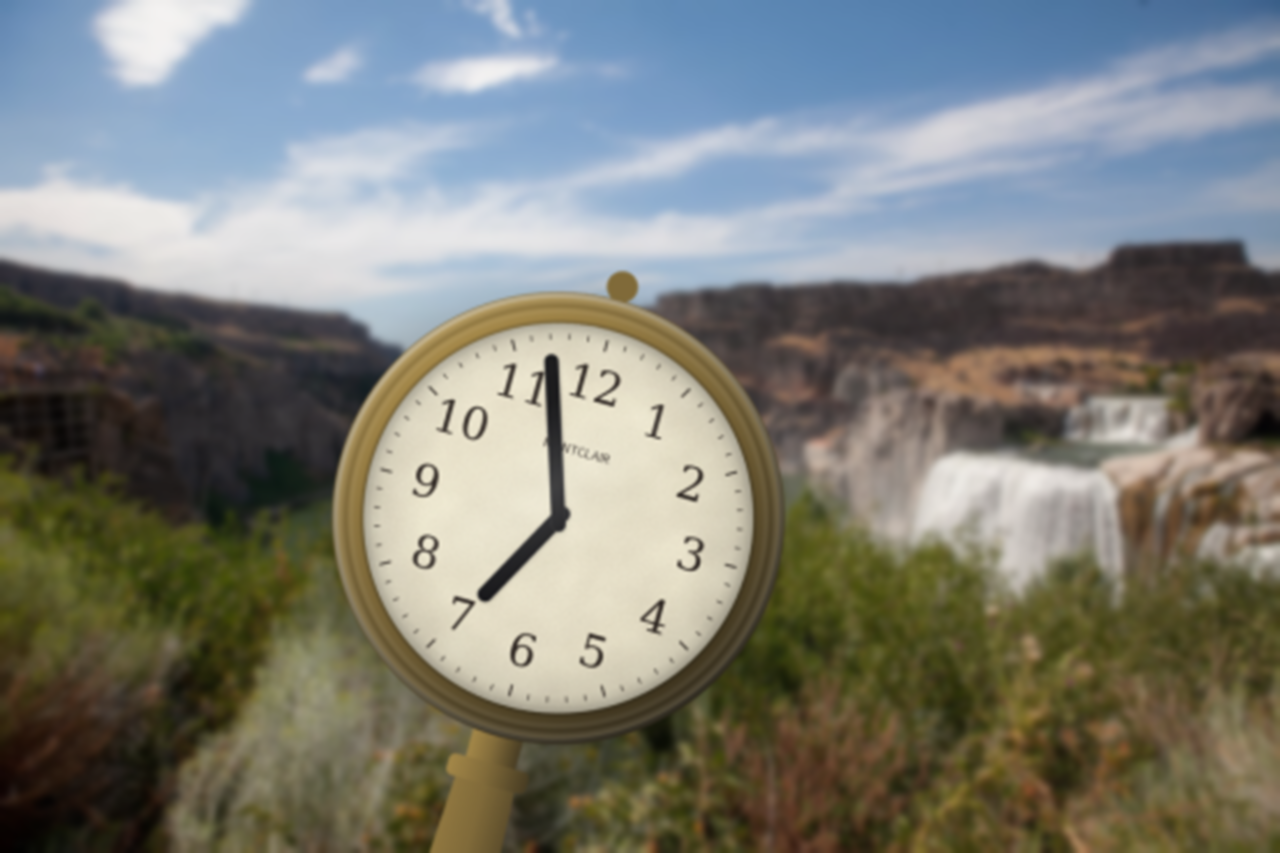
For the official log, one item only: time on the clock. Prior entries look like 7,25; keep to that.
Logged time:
6,57
